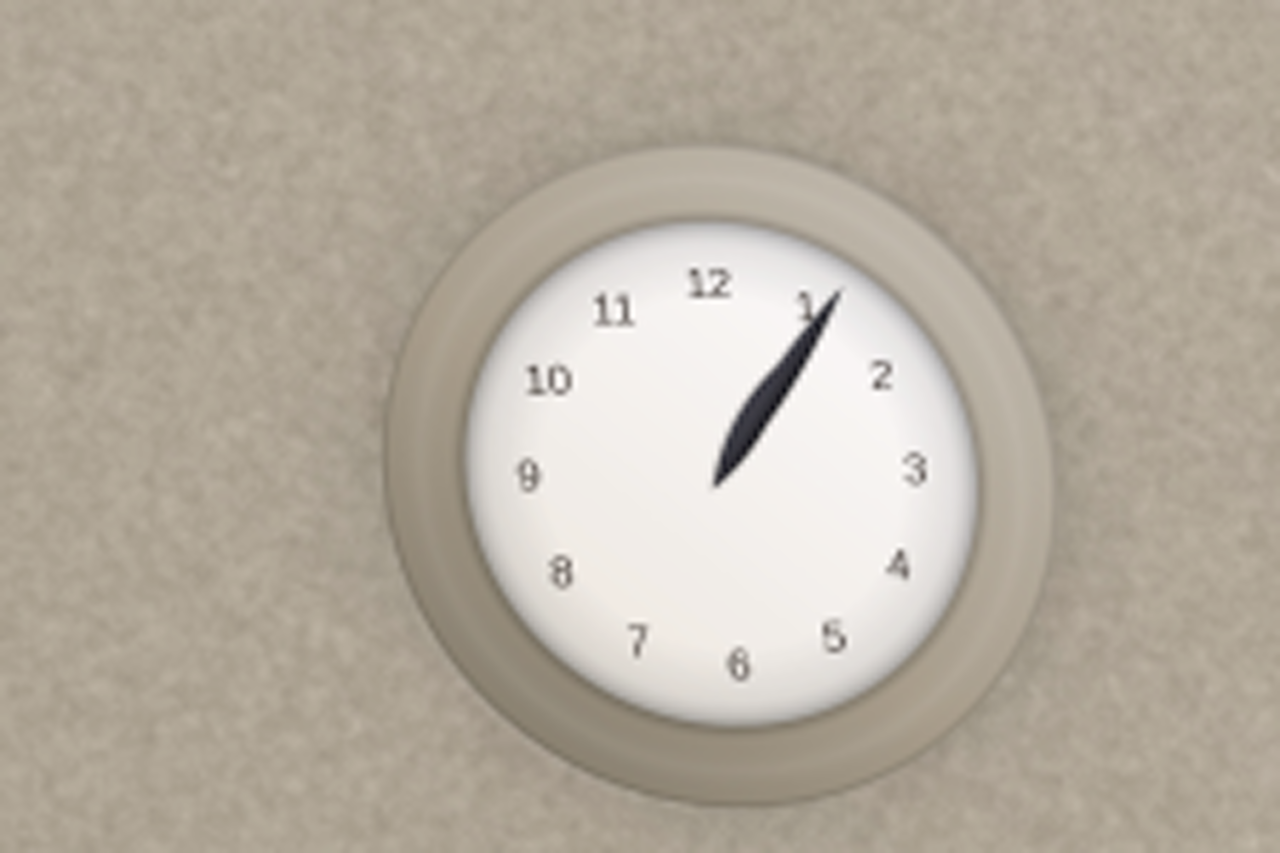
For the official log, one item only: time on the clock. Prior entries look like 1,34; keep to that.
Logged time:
1,06
